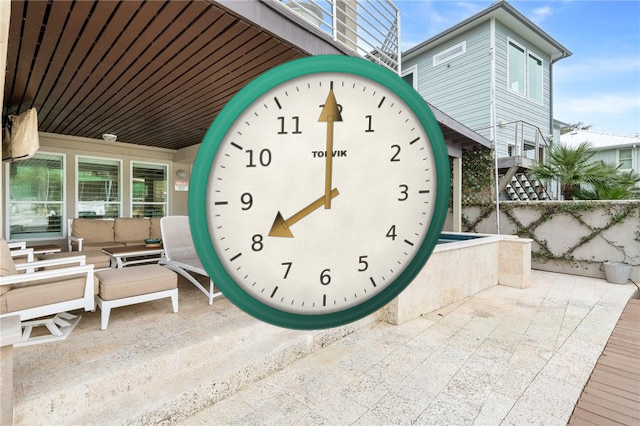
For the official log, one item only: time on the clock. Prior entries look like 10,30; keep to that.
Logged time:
8,00
